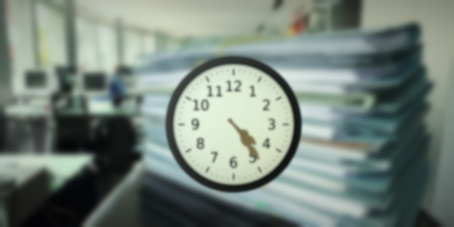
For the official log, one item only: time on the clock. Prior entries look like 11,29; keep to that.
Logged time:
4,24
